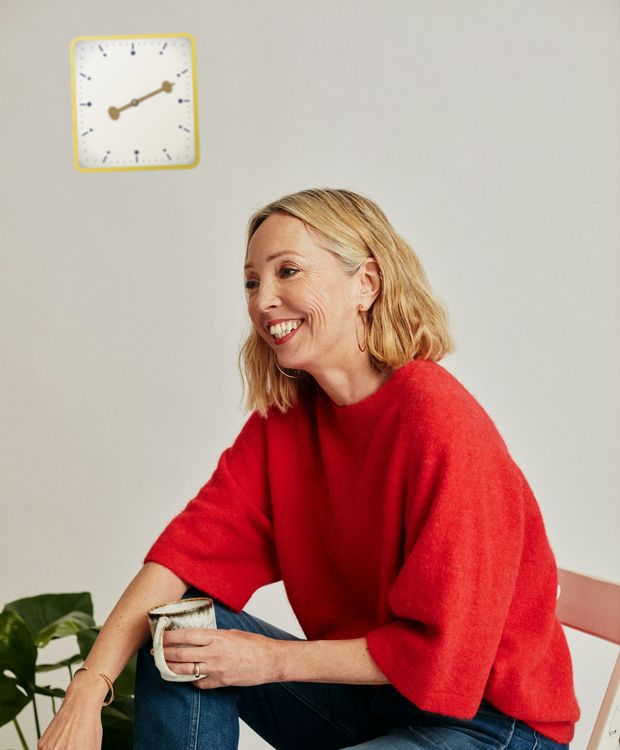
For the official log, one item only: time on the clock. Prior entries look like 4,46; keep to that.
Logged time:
8,11
